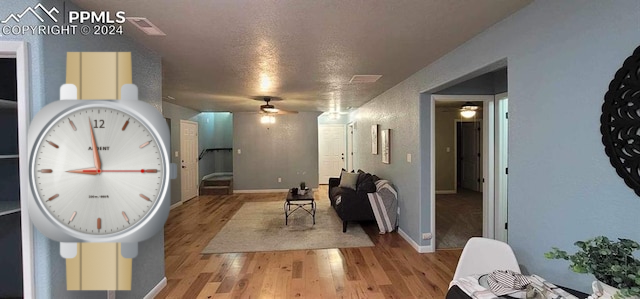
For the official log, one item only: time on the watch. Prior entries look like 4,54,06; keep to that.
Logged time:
8,58,15
